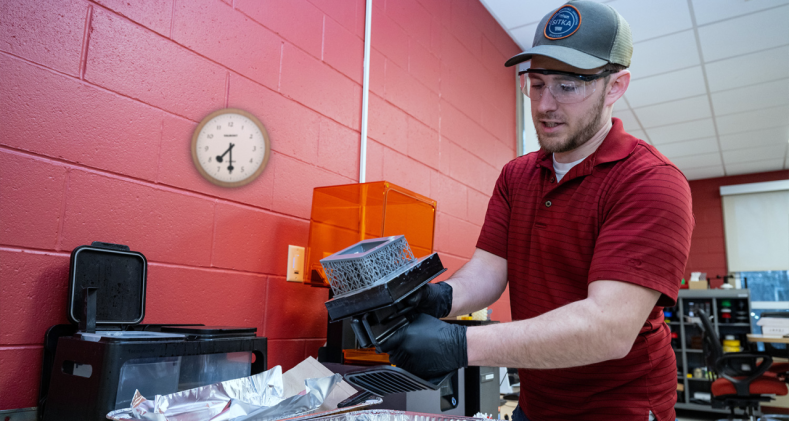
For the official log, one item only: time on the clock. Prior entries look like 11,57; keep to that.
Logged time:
7,30
